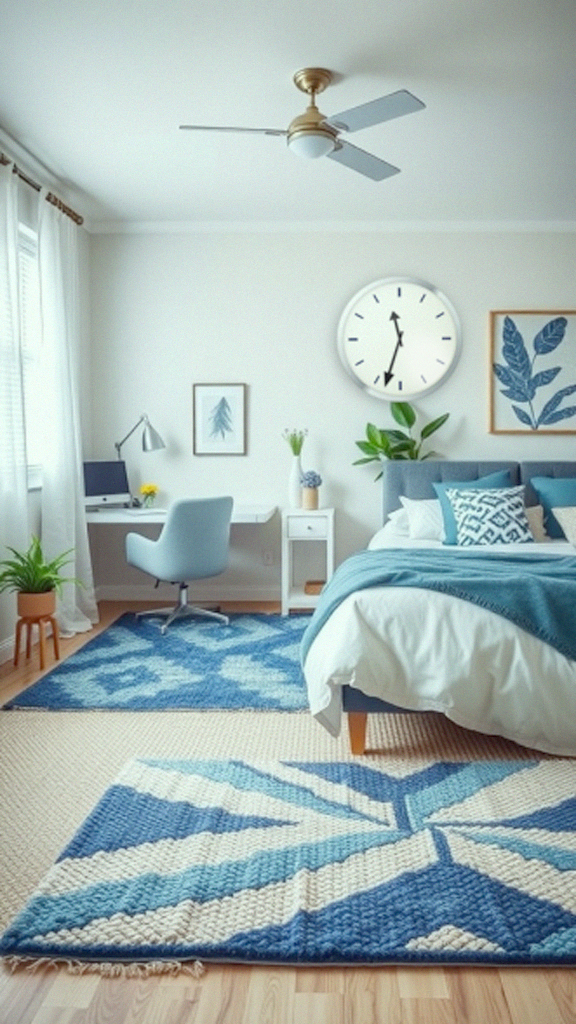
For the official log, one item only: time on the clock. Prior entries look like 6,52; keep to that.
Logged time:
11,33
